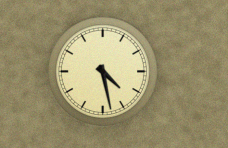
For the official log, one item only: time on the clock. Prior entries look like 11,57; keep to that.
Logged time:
4,28
